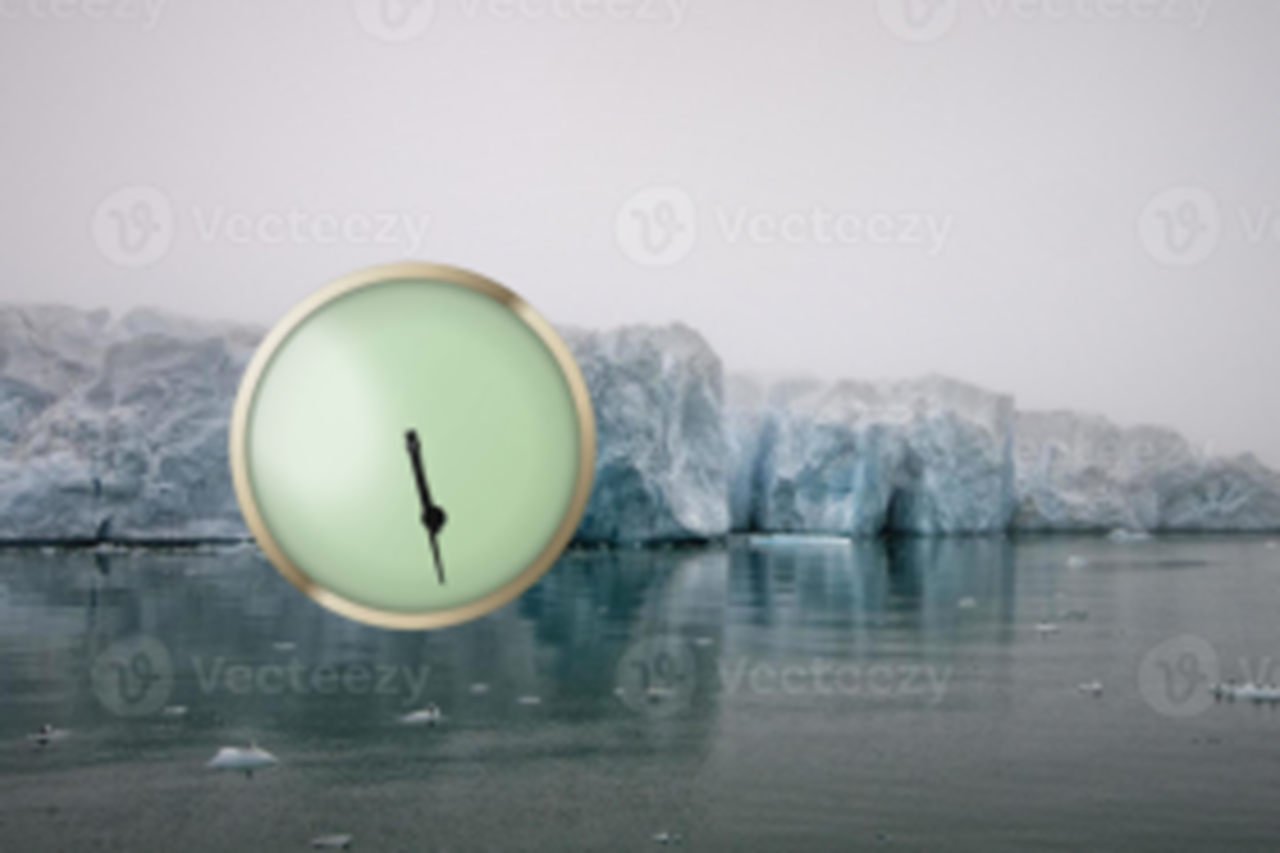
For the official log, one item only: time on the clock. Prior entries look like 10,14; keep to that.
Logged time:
5,28
